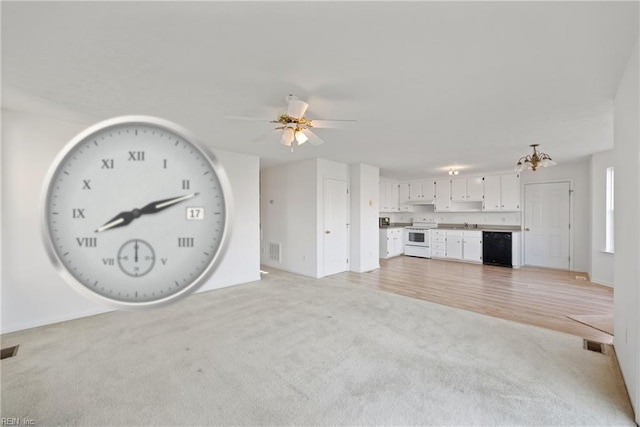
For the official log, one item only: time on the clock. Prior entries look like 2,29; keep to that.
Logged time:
8,12
